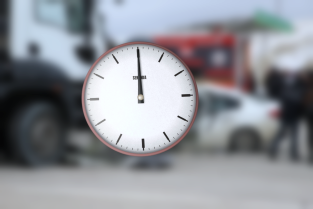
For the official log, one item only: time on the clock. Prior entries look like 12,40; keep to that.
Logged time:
12,00
